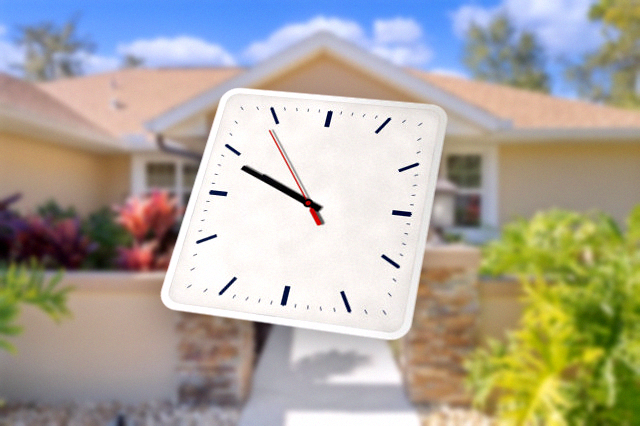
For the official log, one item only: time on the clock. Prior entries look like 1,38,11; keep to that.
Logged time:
9,48,54
